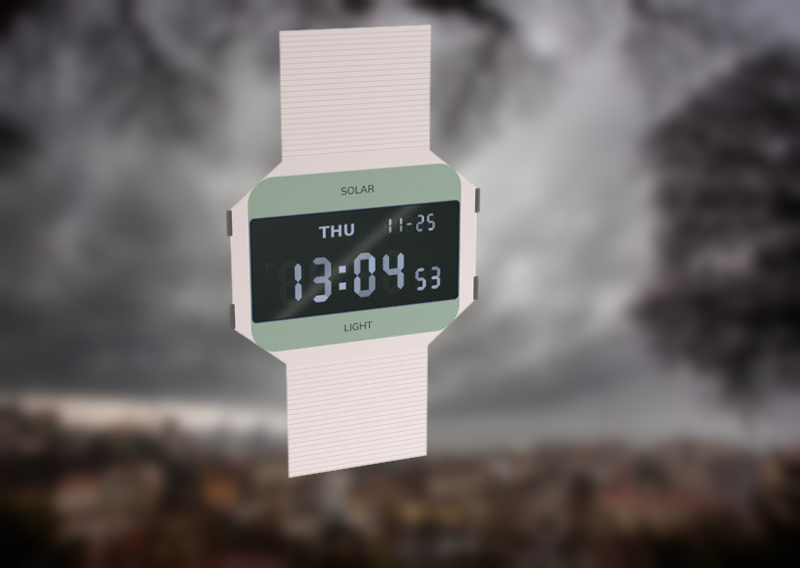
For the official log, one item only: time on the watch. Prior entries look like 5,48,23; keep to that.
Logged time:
13,04,53
